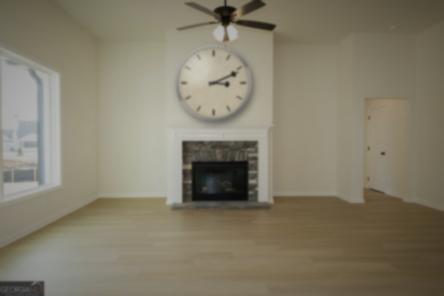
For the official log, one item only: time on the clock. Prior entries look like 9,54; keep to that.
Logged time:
3,11
